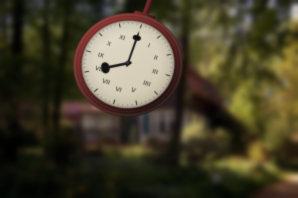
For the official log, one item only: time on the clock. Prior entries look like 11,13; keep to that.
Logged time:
8,00
